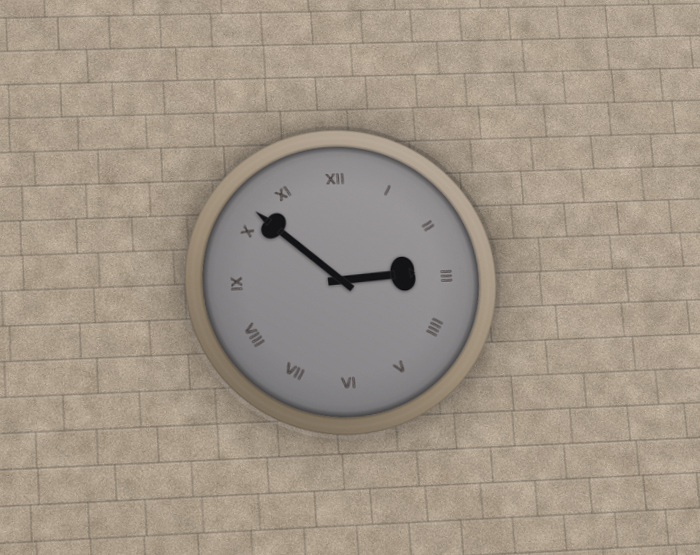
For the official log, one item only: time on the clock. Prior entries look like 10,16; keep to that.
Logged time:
2,52
